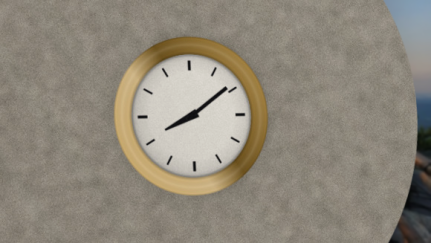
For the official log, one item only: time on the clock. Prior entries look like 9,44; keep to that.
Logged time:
8,09
